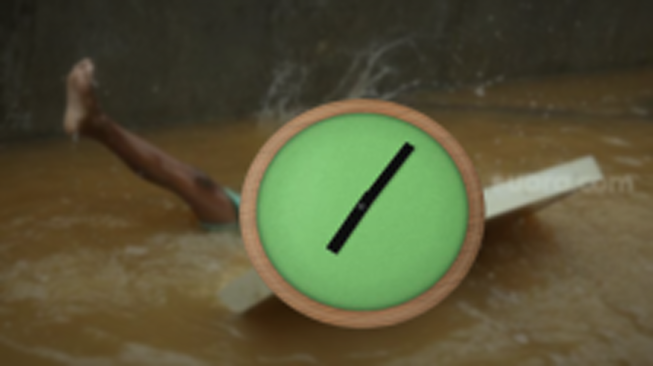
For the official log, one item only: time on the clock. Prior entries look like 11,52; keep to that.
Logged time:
7,06
